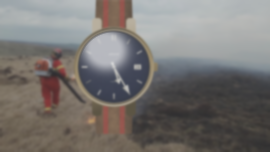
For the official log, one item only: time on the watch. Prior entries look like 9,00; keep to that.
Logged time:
5,25
